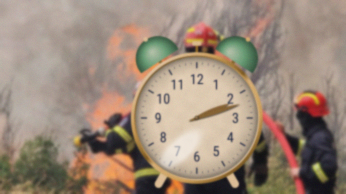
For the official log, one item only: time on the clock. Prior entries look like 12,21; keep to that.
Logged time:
2,12
